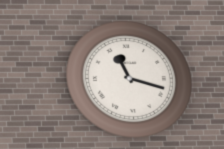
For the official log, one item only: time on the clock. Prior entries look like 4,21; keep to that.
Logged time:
11,18
